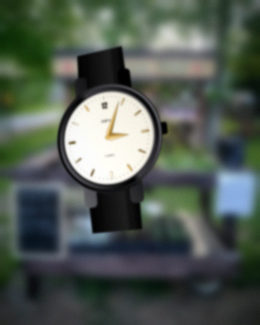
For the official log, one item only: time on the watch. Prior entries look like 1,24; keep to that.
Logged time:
3,04
